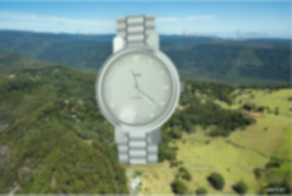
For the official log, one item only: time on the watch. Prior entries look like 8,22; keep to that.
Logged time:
11,22
